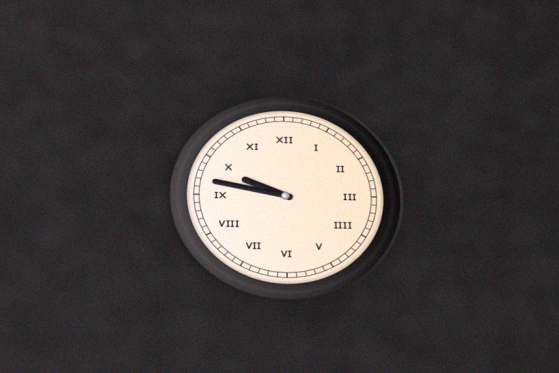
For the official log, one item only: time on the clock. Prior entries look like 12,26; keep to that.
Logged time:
9,47
